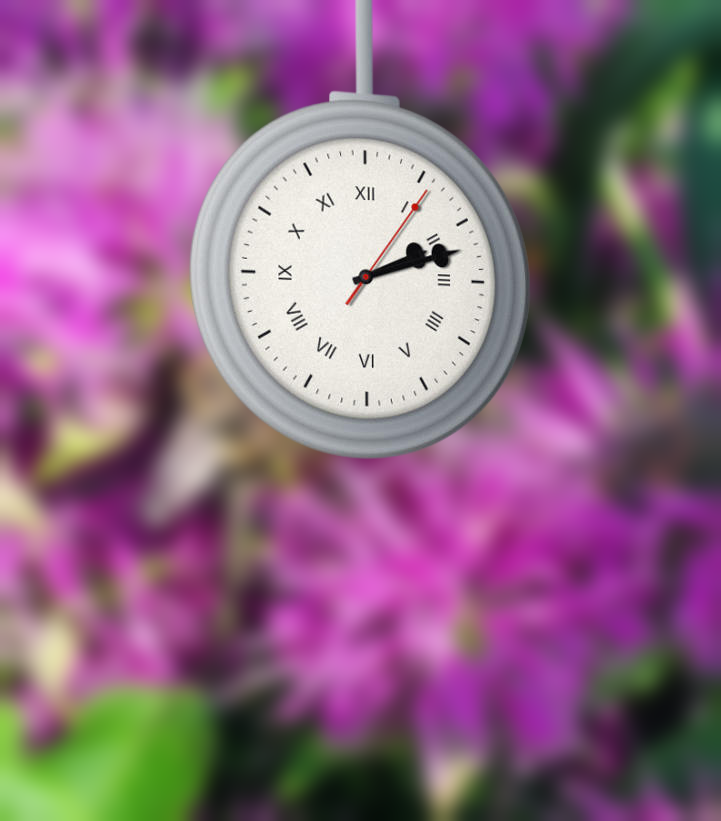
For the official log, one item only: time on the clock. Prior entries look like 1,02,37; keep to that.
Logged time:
2,12,06
